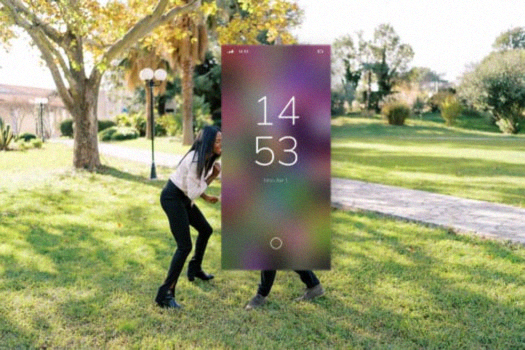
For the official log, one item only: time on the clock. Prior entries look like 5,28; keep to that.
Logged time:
14,53
